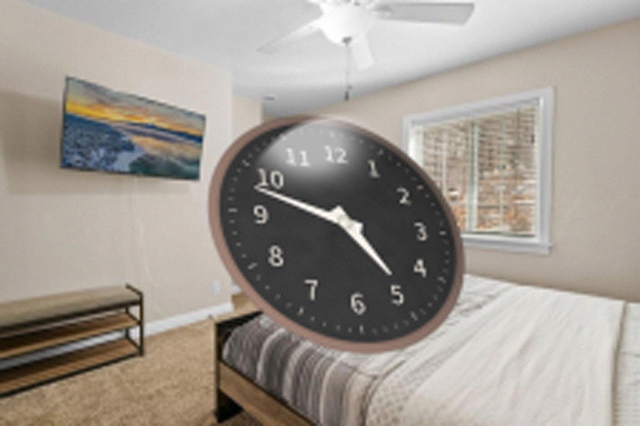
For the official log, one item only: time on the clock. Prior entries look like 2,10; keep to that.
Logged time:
4,48
